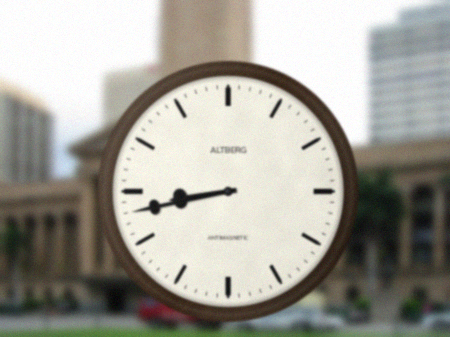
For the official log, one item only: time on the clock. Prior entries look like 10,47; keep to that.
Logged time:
8,43
